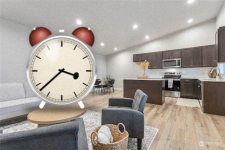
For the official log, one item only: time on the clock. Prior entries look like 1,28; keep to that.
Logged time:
3,38
